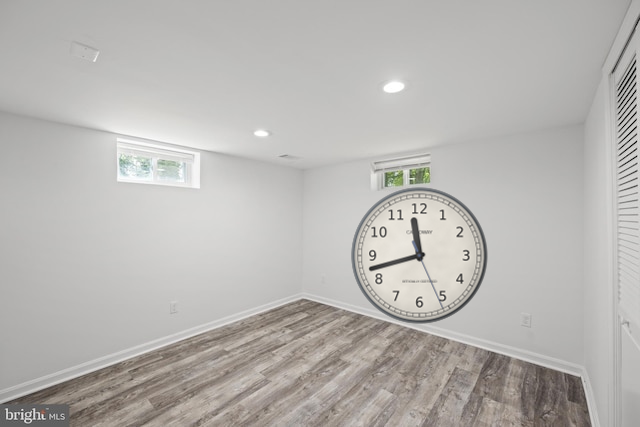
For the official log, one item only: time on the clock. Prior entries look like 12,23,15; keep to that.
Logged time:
11,42,26
